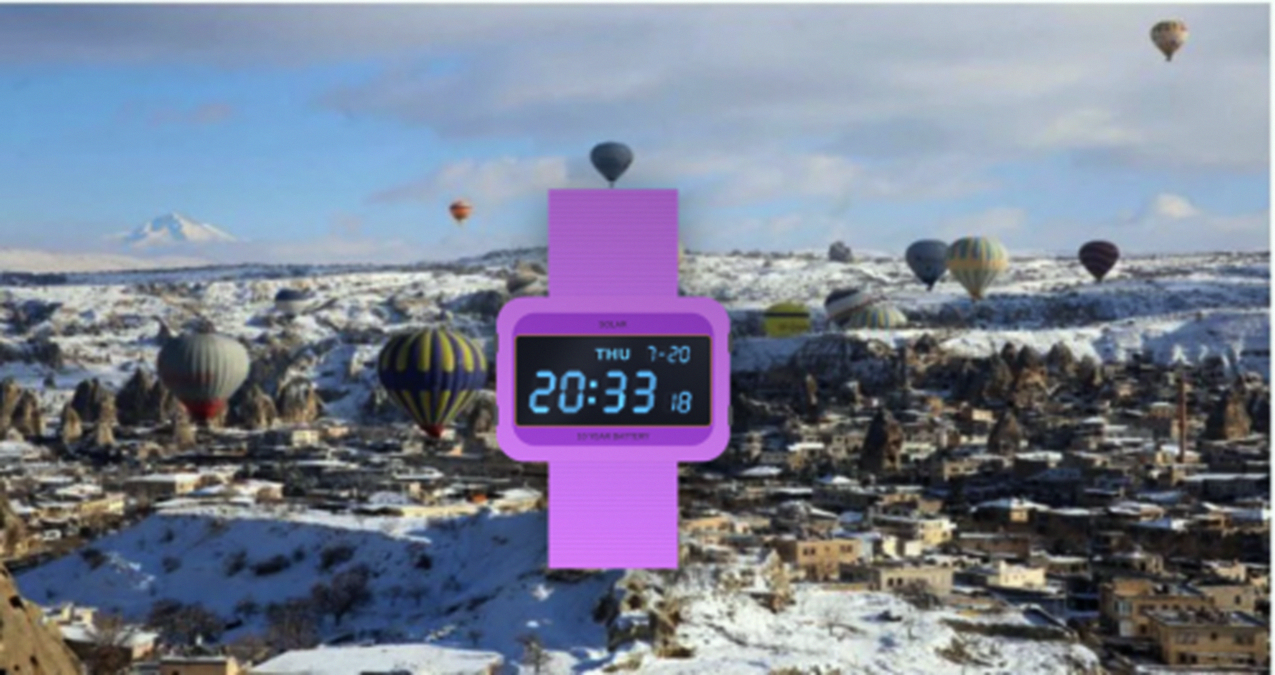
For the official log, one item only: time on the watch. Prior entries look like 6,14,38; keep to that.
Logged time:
20,33,18
